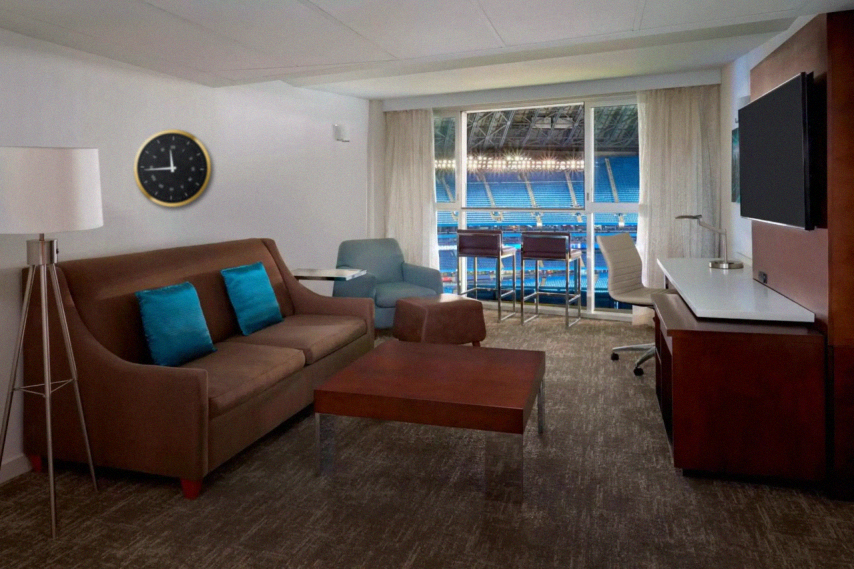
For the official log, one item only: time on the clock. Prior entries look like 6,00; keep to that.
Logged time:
11,44
